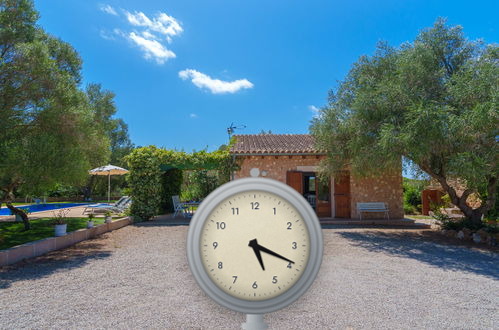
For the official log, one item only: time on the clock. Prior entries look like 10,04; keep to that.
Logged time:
5,19
